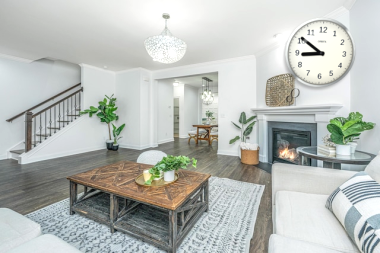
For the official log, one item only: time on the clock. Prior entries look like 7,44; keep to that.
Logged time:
8,51
